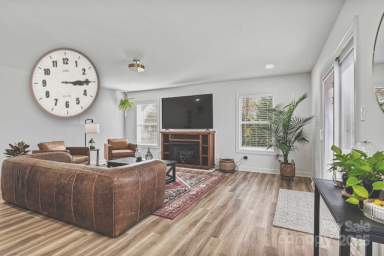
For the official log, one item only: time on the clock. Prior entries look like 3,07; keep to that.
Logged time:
3,15
